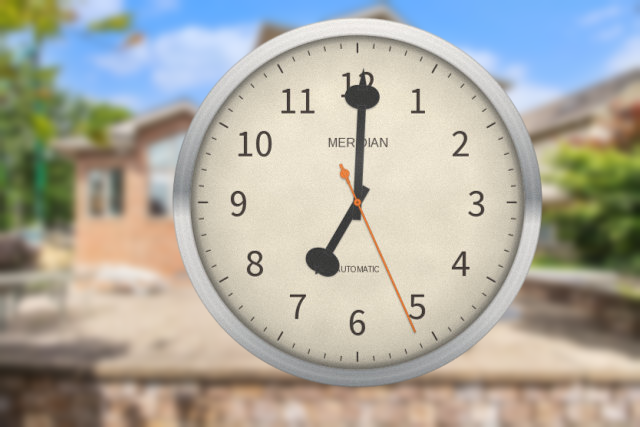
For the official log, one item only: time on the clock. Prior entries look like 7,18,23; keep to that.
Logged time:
7,00,26
